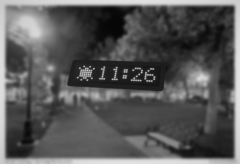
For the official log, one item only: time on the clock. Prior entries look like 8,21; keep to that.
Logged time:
11,26
